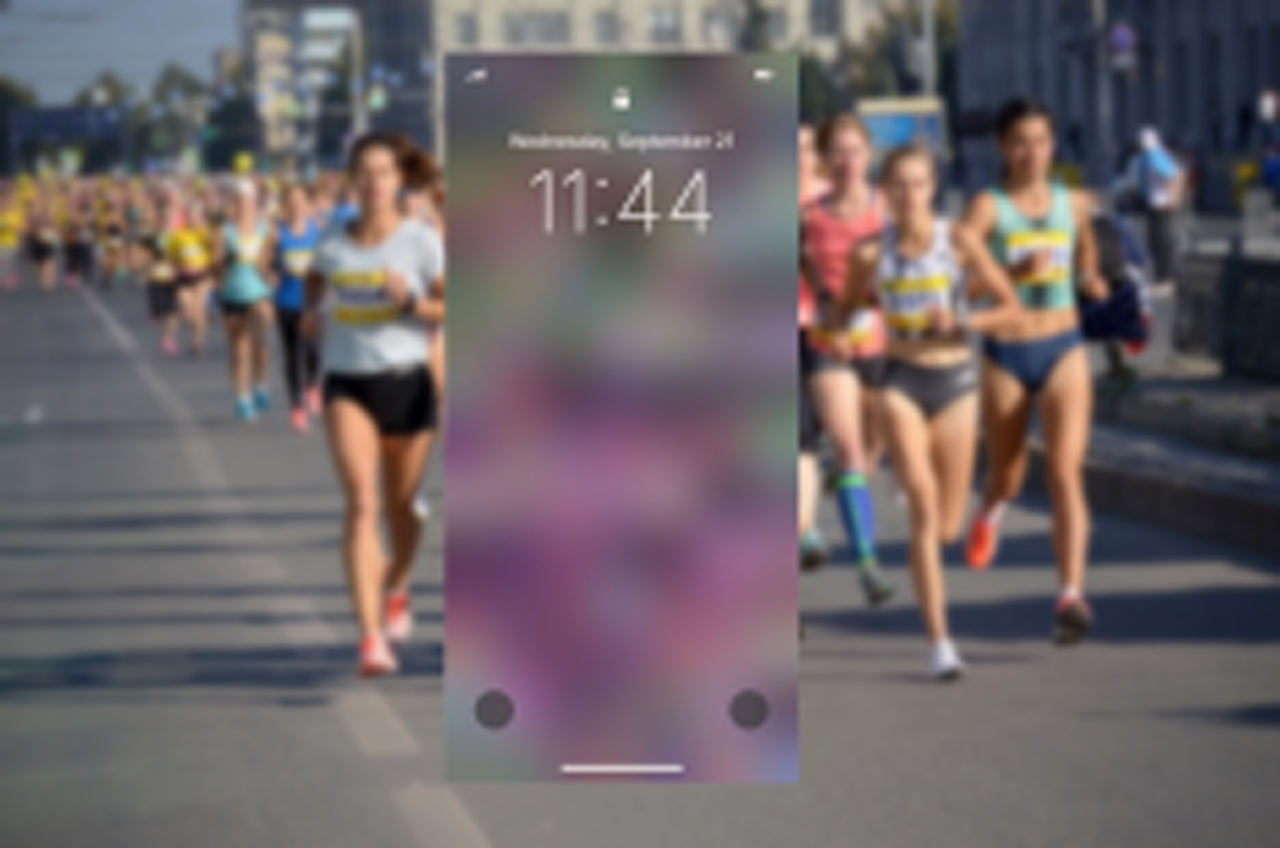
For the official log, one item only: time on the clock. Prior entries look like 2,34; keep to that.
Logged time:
11,44
